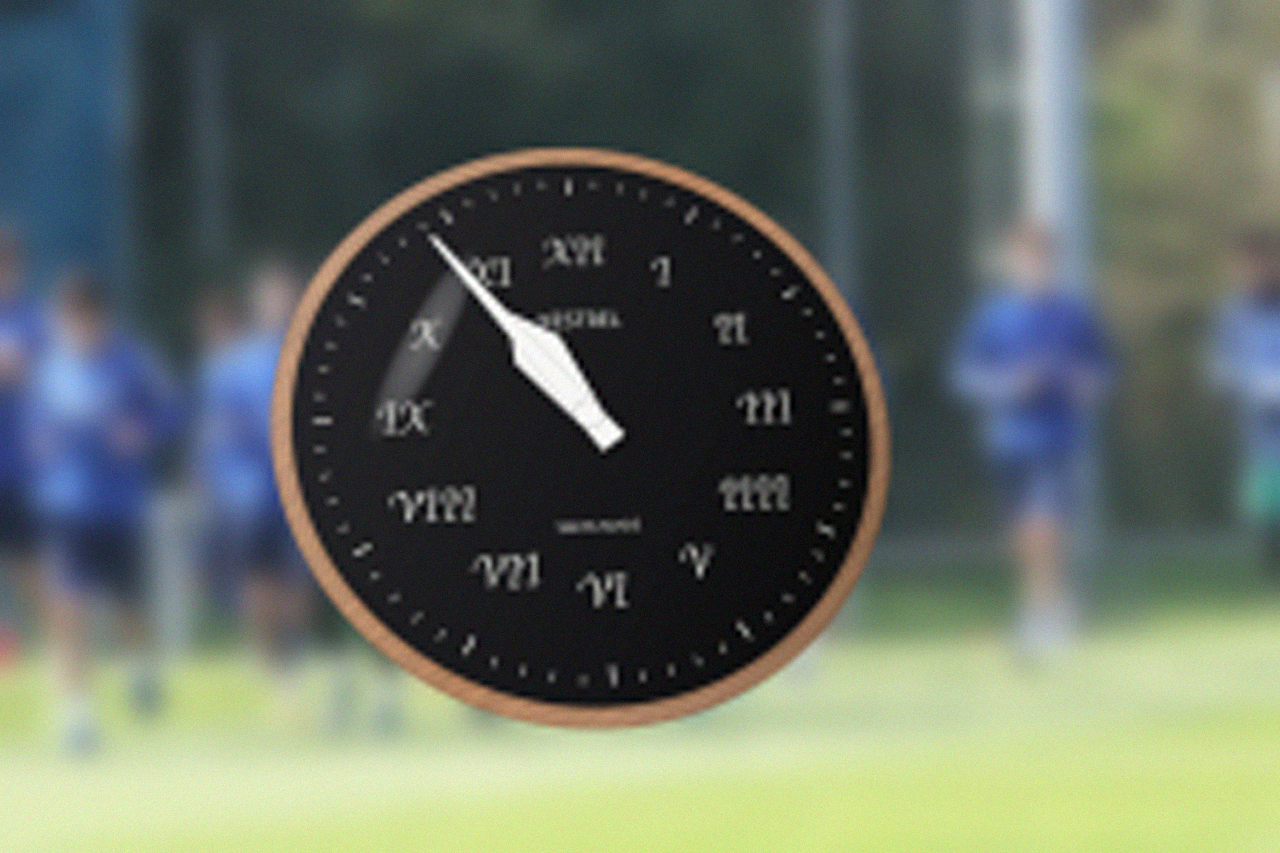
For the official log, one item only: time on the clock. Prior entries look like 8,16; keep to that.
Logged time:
10,54
